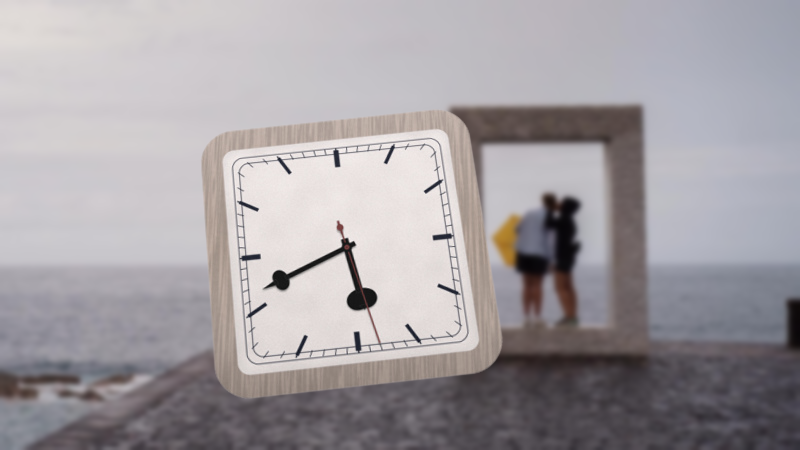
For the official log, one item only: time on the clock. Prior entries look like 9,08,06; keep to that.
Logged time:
5,41,28
